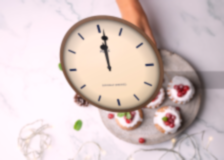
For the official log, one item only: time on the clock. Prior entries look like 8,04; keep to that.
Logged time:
12,01
